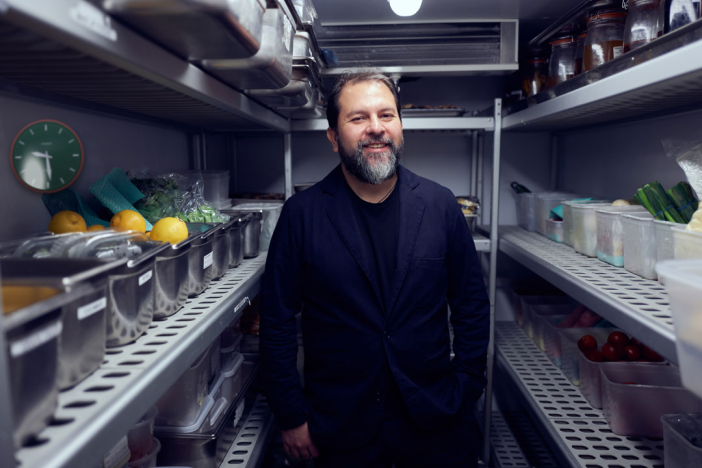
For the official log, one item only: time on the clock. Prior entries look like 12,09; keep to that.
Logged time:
9,29
